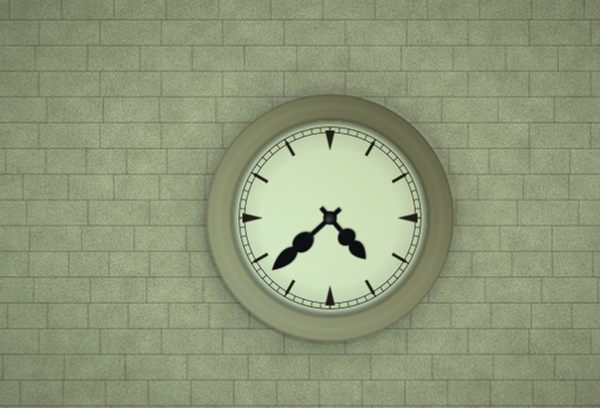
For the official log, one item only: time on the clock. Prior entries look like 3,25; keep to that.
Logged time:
4,38
